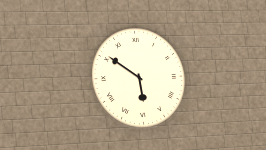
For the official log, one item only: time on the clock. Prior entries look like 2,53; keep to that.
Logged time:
5,51
